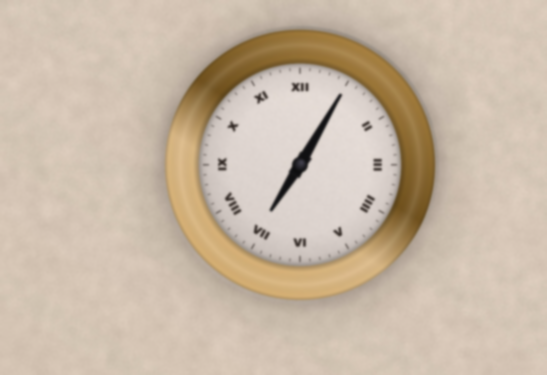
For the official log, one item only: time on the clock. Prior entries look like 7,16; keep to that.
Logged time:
7,05
